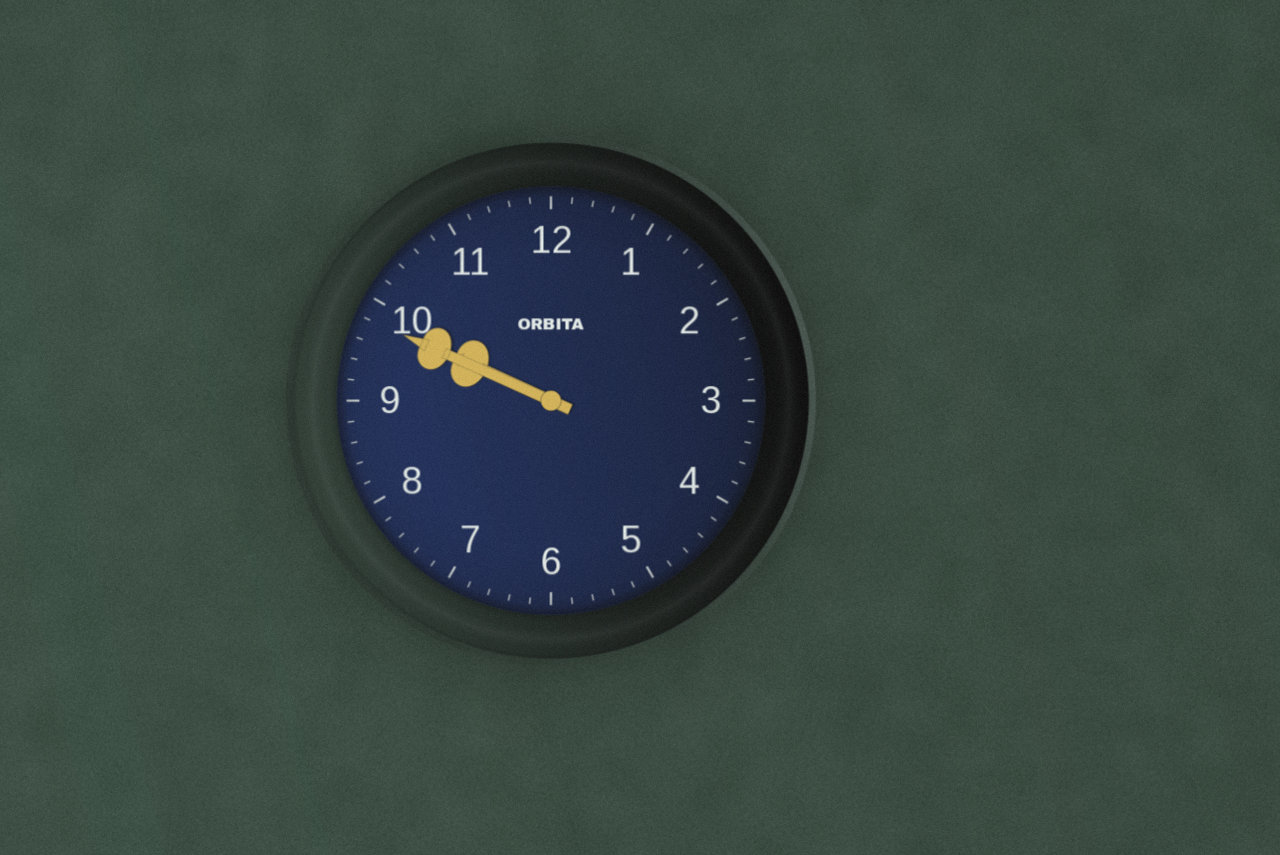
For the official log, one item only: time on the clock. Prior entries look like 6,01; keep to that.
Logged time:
9,49
